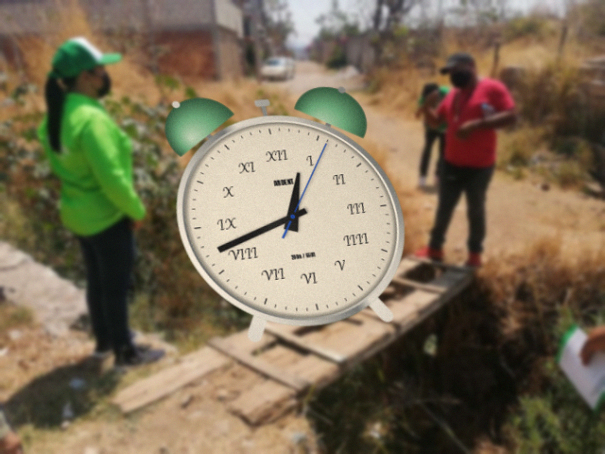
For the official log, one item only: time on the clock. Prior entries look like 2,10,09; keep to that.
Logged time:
12,42,06
